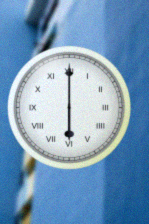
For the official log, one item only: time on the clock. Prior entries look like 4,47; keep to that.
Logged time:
6,00
